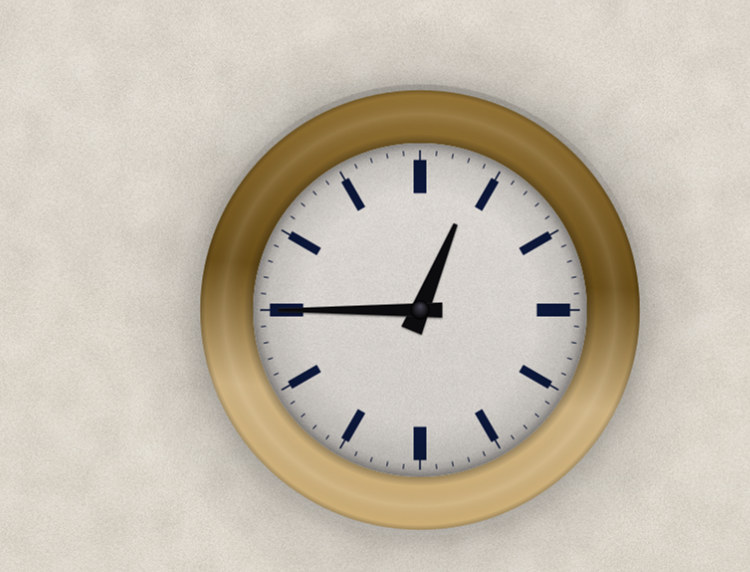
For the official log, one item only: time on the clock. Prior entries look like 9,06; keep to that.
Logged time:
12,45
